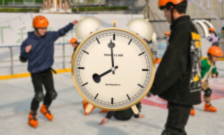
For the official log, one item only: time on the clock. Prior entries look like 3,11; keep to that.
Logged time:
7,59
